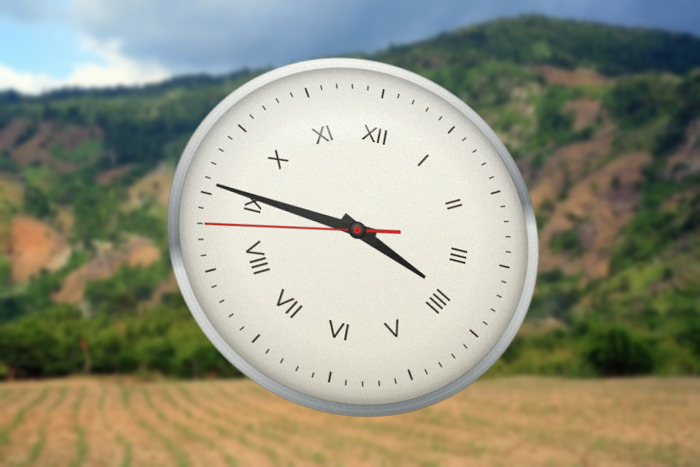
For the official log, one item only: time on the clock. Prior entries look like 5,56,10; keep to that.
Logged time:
3,45,43
